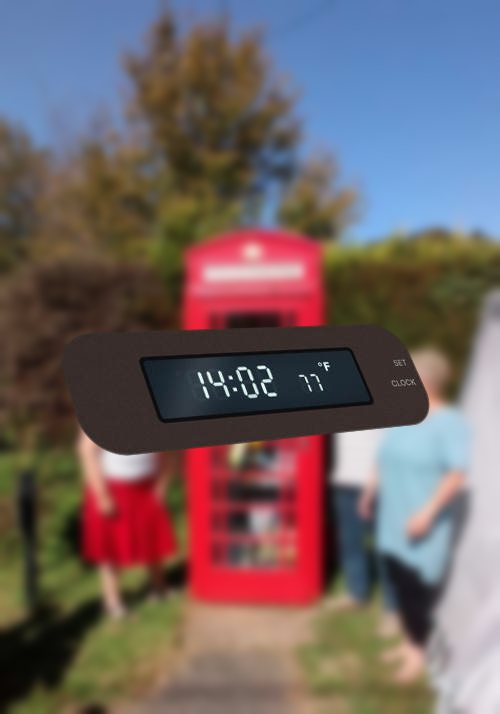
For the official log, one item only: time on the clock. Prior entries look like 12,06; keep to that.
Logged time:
14,02
